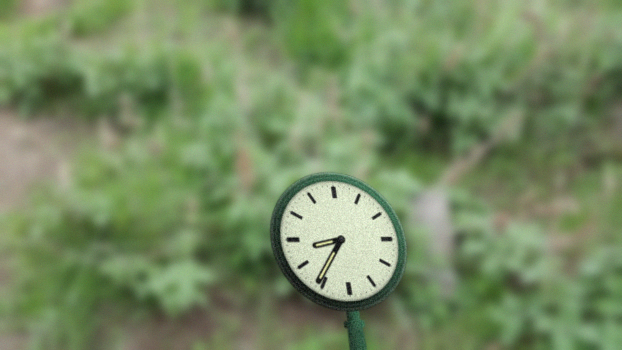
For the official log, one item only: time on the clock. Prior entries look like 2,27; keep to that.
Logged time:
8,36
